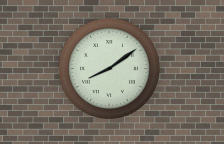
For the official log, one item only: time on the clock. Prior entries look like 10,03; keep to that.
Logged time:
8,09
